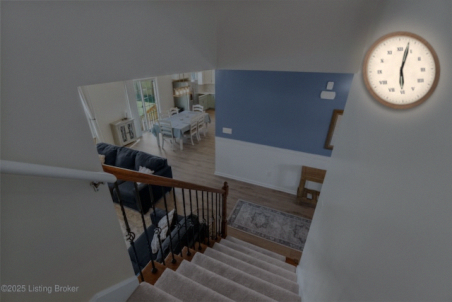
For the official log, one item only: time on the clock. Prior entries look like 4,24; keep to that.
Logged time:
6,03
